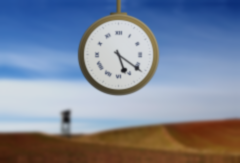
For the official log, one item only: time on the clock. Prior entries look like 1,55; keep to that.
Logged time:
5,21
